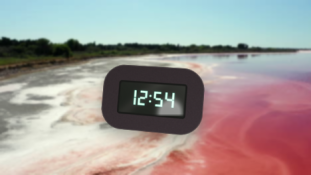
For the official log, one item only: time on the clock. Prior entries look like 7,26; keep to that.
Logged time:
12,54
